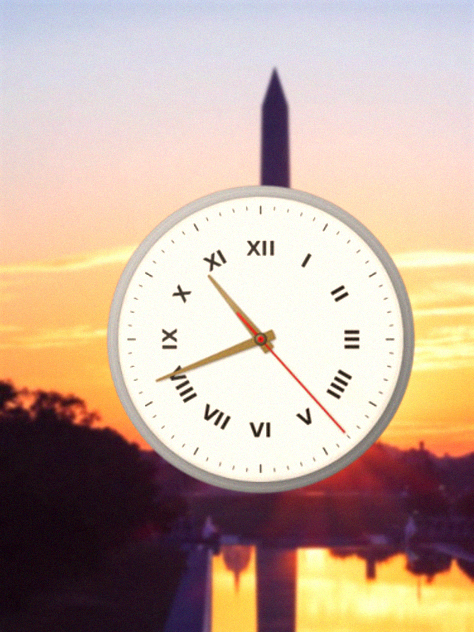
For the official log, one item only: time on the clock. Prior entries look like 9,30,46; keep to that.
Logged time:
10,41,23
